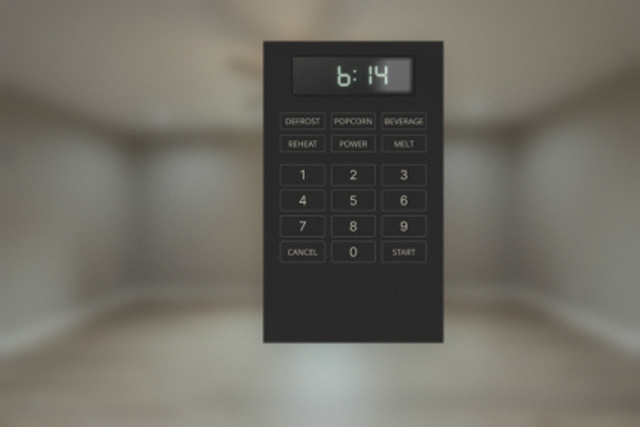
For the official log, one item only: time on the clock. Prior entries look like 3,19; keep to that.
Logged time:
6,14
